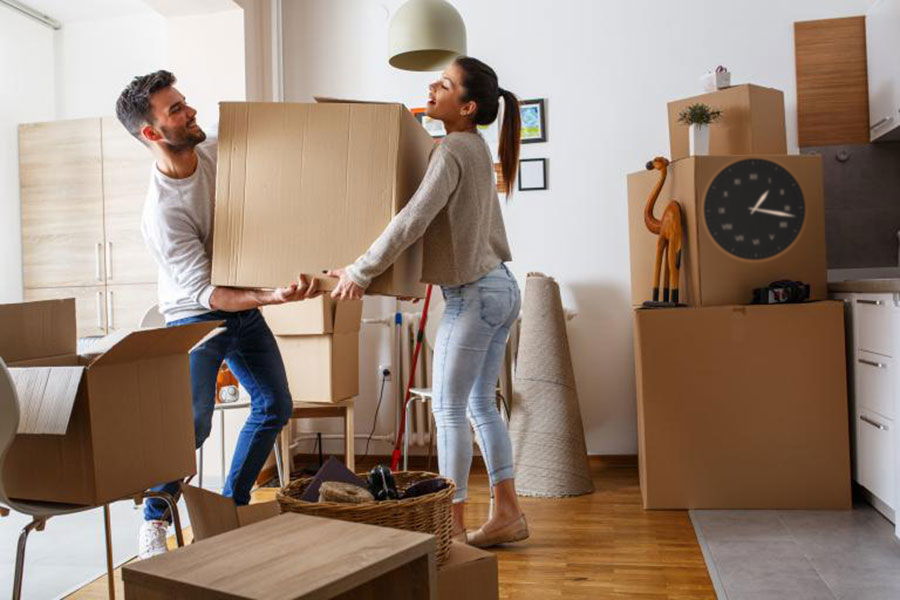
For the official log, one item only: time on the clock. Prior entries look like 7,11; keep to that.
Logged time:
1,17
